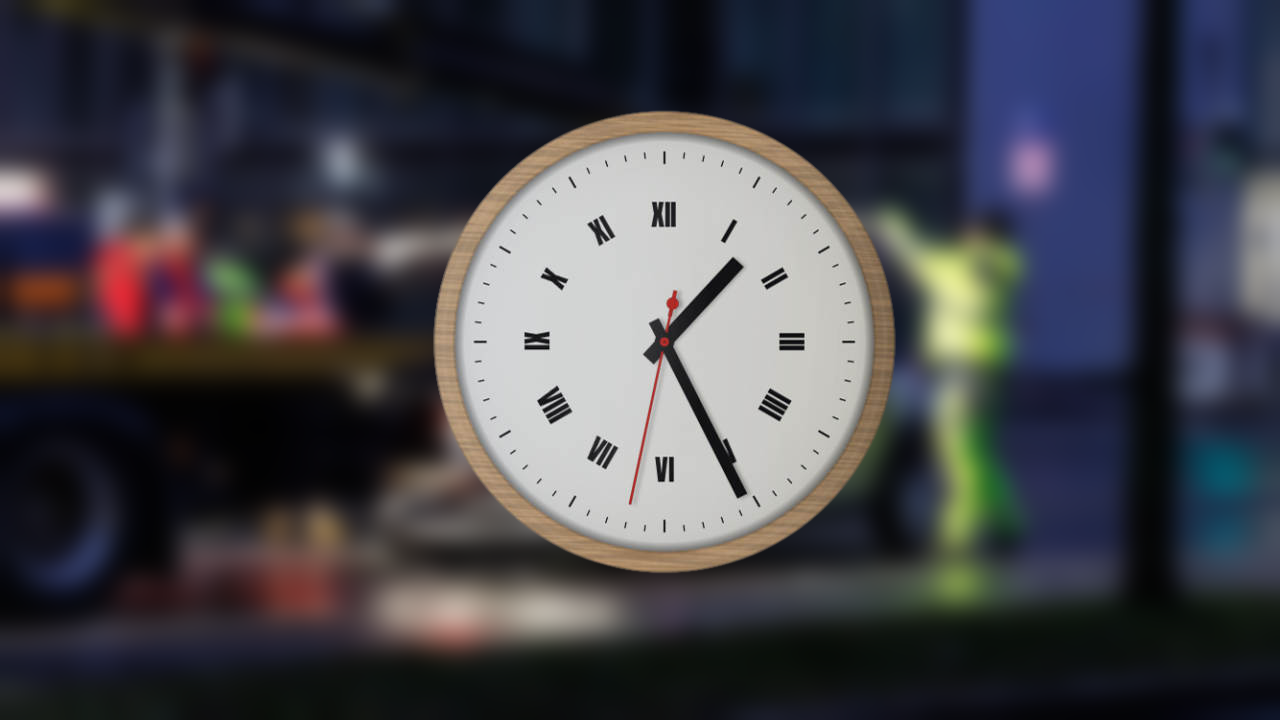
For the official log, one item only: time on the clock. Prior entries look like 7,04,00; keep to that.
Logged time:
1,25,32
